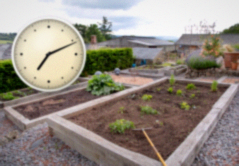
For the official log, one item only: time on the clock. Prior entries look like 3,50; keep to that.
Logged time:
7,11
